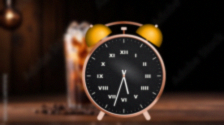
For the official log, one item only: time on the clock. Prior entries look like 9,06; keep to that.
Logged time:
5,33
